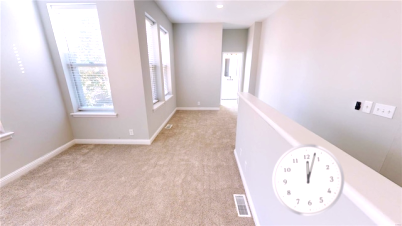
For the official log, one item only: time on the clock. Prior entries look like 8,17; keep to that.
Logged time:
12,03
